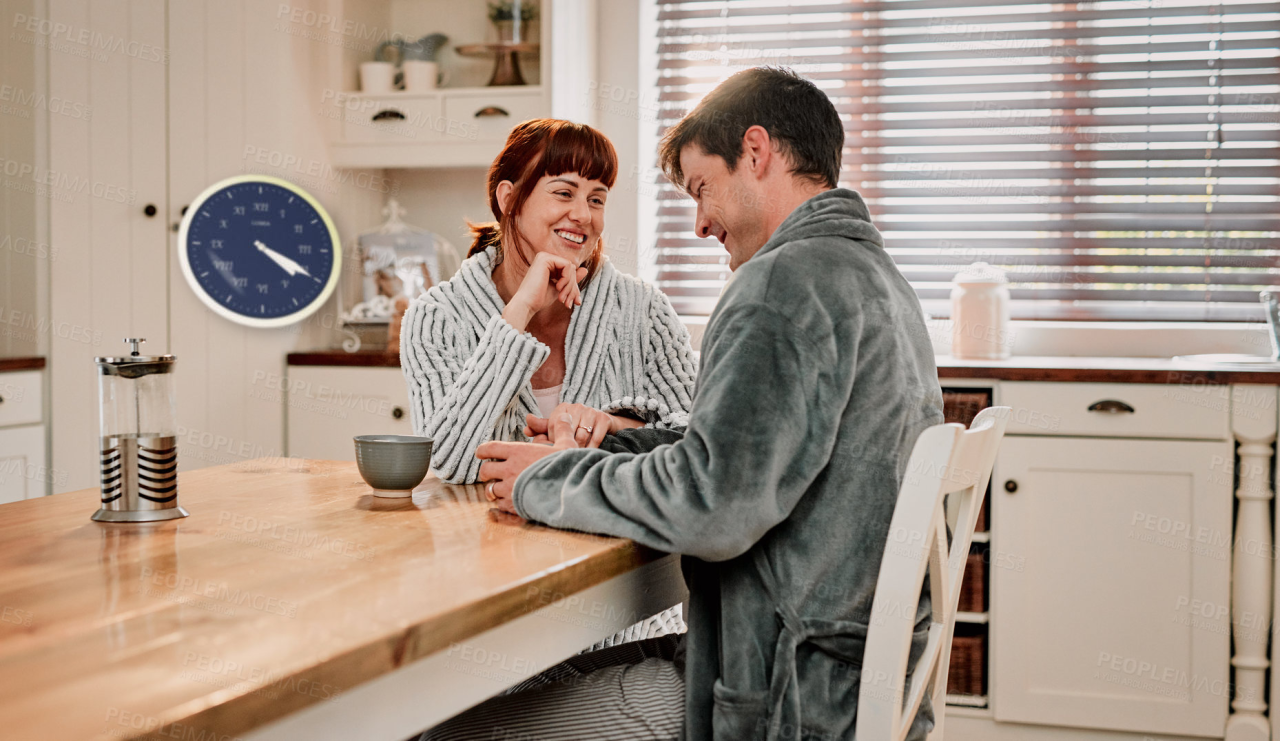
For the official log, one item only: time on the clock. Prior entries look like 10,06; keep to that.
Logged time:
4,20
